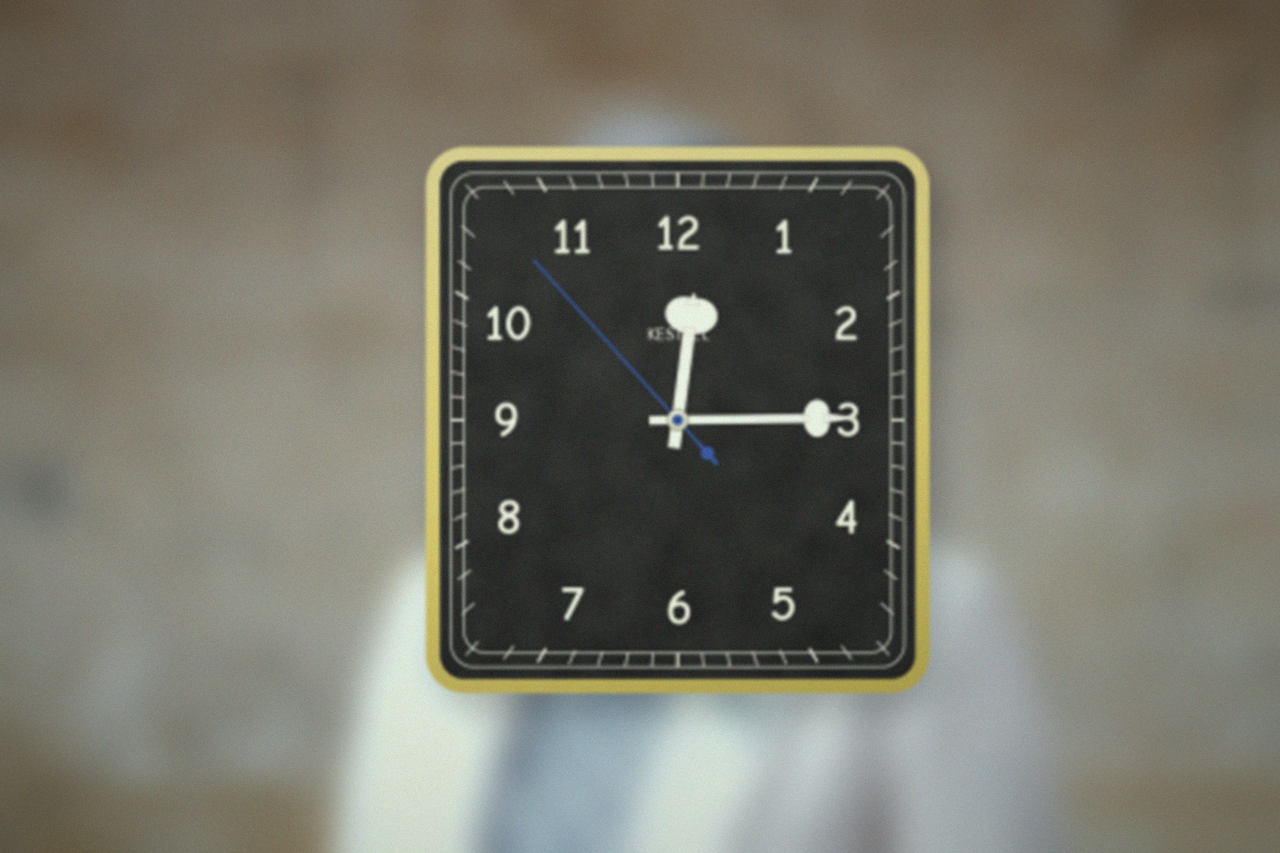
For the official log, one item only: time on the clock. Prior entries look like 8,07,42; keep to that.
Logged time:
12,14,53
